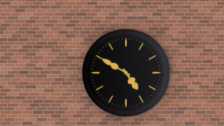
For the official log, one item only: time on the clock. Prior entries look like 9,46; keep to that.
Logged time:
4,50
